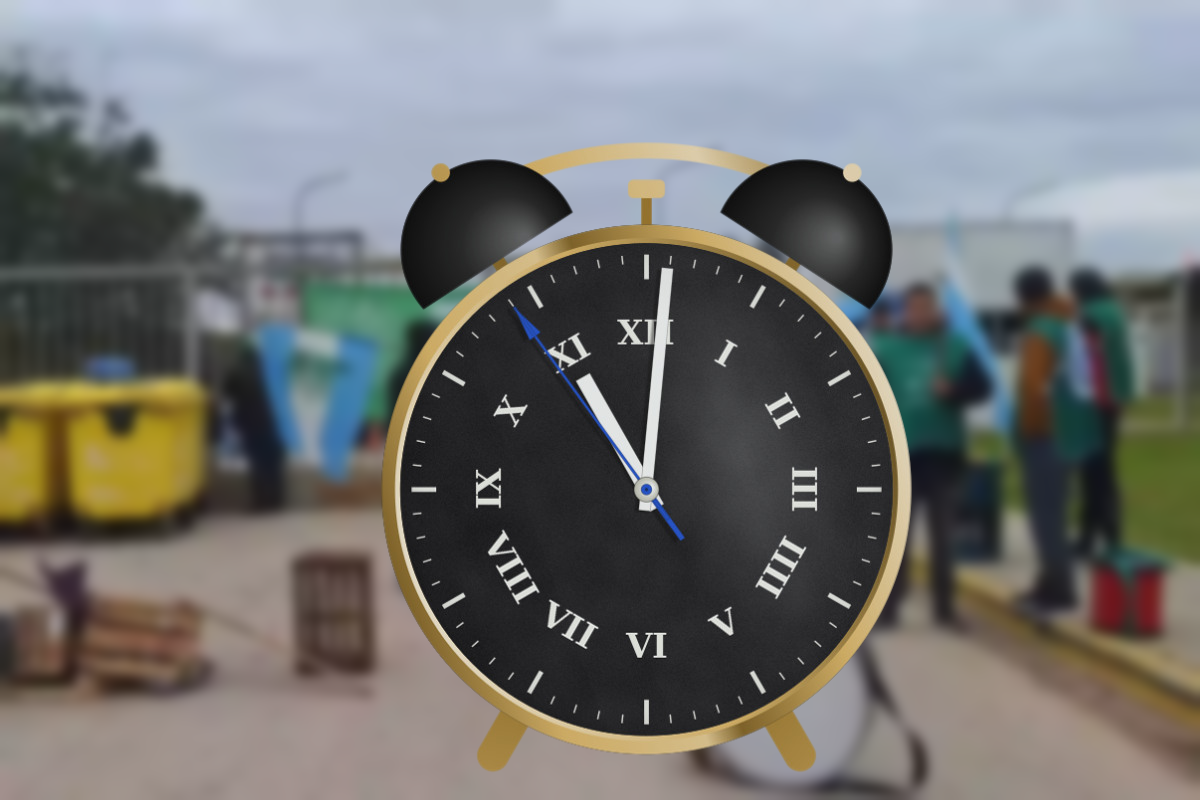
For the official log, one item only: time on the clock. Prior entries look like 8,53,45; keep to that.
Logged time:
11,00,54
